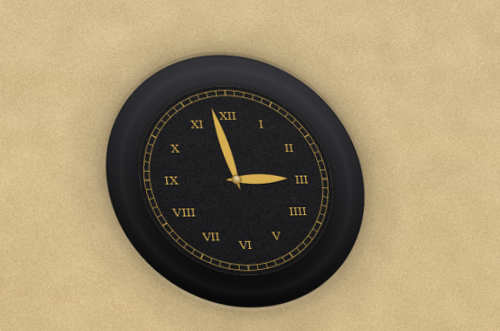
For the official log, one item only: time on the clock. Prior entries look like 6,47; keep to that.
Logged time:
2,58
